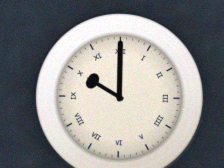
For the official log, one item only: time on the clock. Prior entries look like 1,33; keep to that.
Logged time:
10,00
